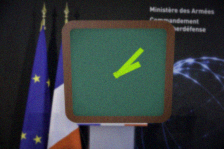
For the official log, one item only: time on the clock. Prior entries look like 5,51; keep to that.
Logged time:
2,07
